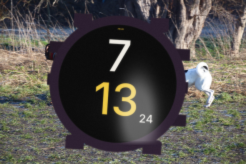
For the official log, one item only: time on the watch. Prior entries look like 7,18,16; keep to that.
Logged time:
7,13,24
